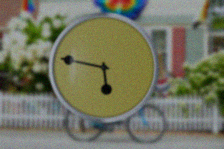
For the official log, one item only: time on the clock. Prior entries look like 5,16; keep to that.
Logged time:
5,47
